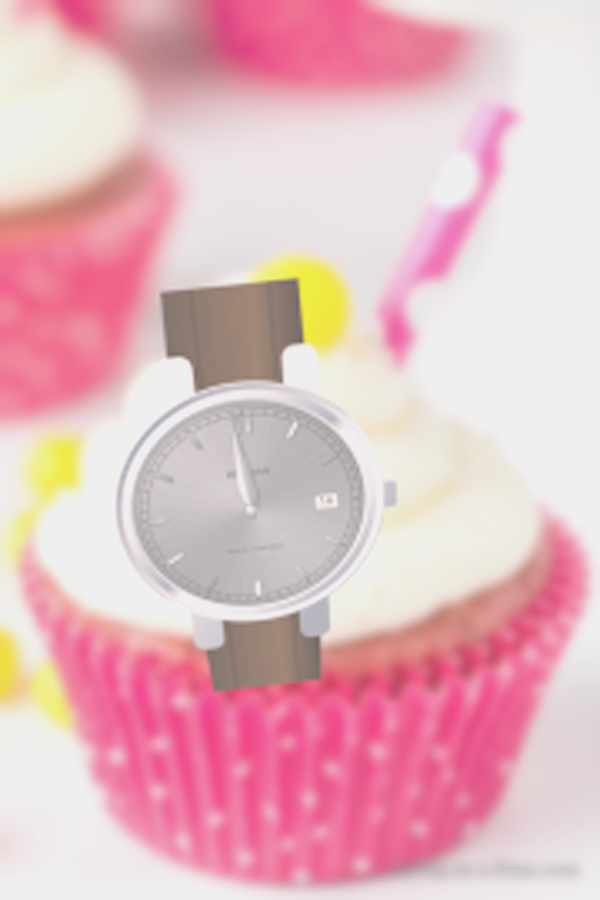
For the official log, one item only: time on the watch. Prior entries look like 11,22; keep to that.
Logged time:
11,59
